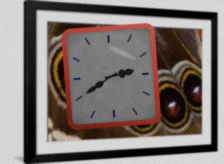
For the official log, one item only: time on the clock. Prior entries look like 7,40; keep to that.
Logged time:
2,40
